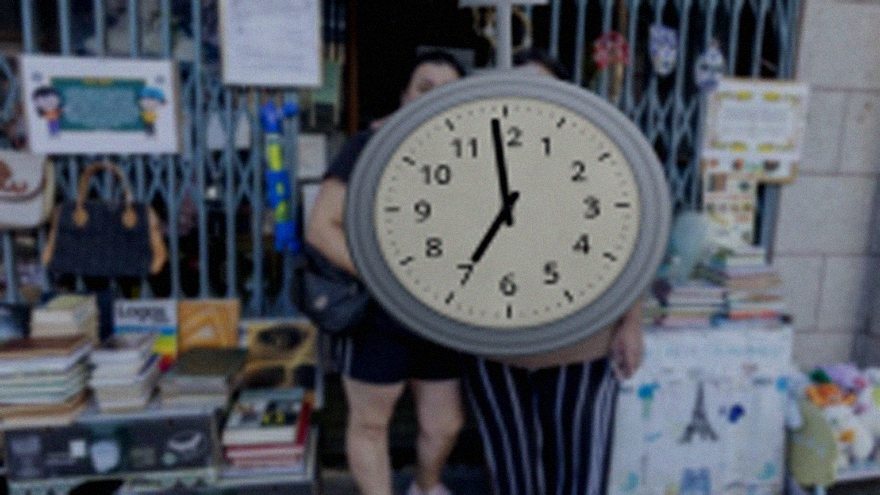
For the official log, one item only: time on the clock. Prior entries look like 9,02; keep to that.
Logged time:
6,59
